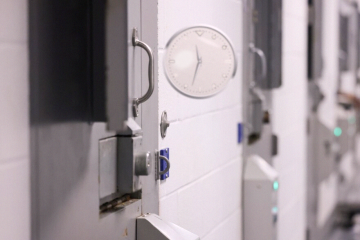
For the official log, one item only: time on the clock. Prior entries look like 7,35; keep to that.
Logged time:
11,33
